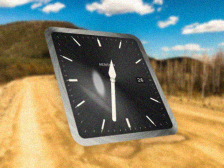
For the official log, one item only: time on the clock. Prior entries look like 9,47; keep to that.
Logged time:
12,33
